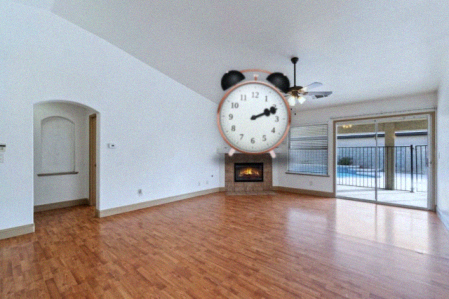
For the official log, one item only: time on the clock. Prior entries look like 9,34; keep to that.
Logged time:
2,11
